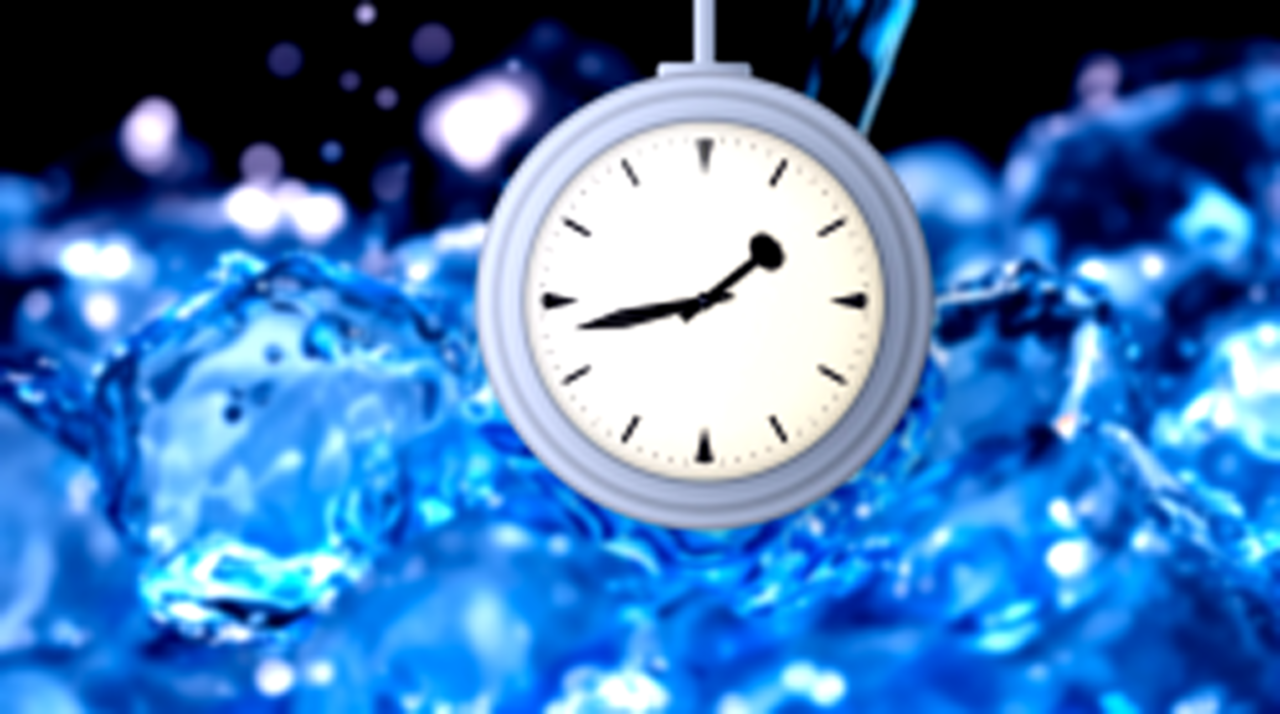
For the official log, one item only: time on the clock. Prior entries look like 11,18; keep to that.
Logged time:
1,43
